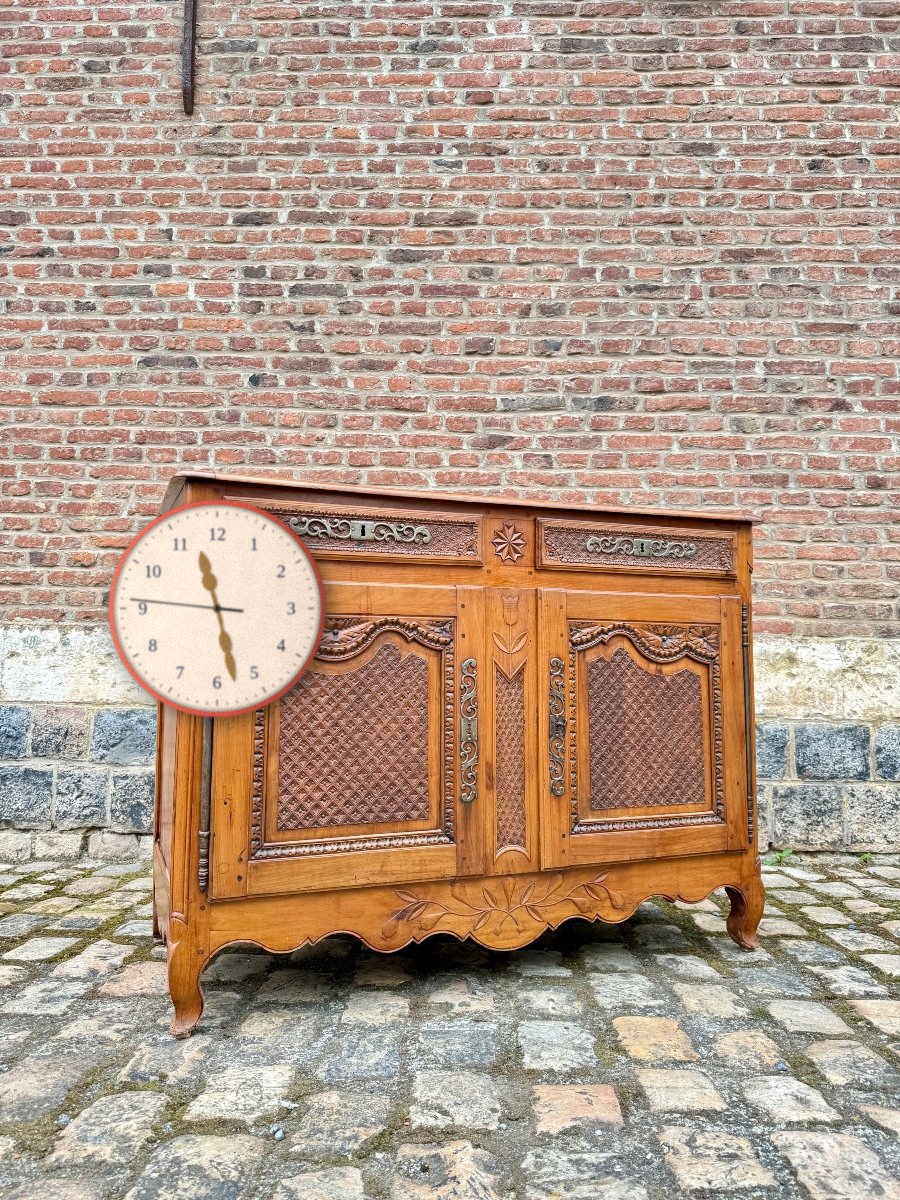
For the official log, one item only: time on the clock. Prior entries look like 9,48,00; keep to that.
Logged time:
11,27,46
